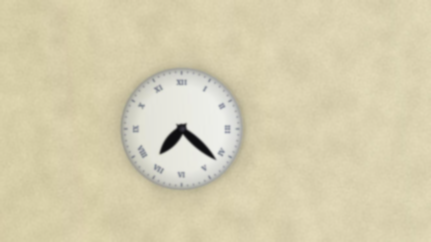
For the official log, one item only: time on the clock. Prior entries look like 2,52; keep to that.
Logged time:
7,22
